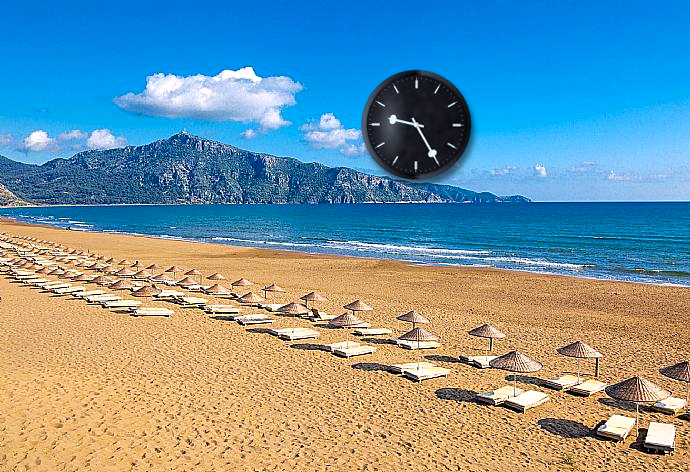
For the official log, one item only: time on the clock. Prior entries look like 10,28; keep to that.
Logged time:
9,25
